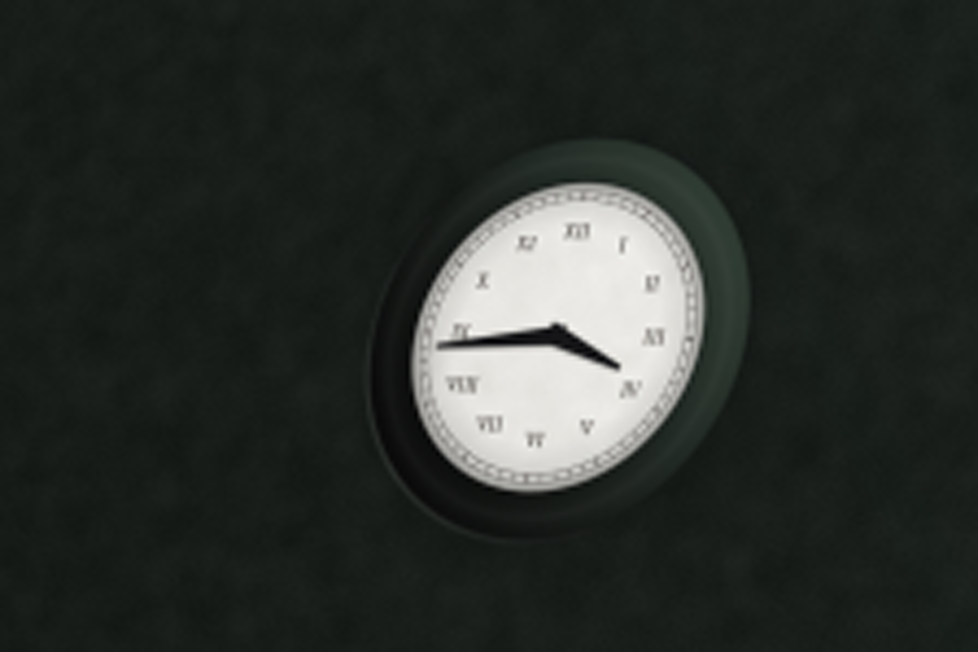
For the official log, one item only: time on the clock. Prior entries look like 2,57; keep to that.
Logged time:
3,44
